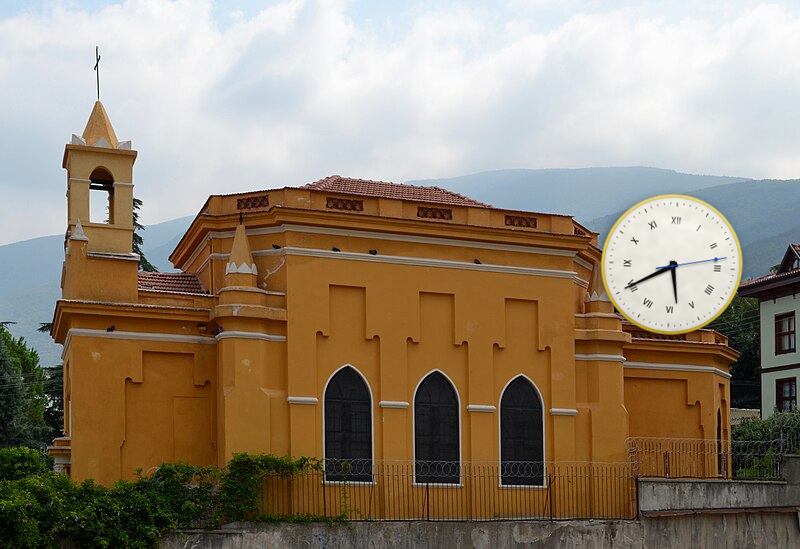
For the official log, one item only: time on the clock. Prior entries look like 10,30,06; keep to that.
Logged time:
5,40,13
